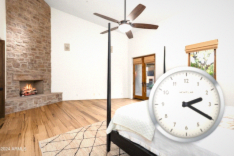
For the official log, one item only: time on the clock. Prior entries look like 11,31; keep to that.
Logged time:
2,20
